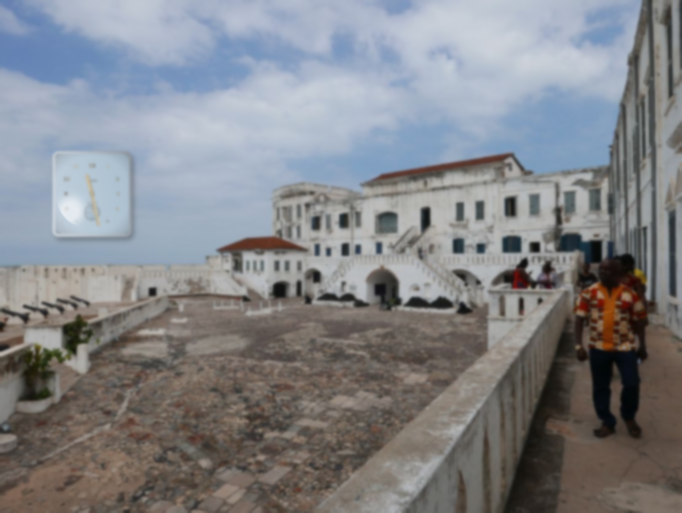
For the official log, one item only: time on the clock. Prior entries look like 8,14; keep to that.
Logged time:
11,28
